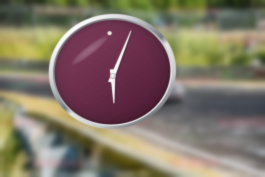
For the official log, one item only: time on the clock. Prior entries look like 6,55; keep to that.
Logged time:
6,04
